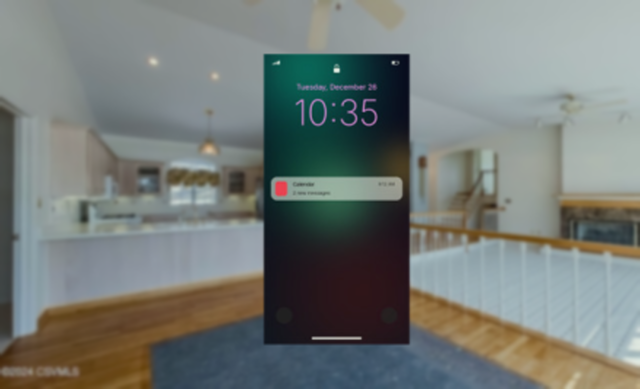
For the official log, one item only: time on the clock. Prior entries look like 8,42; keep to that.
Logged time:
10,35
